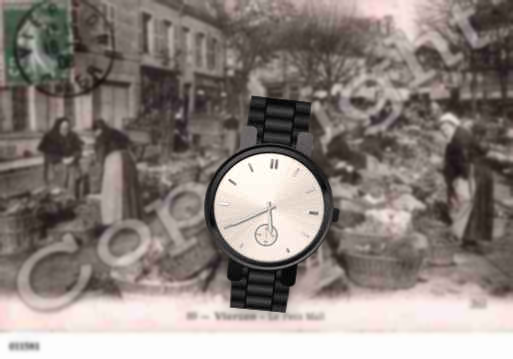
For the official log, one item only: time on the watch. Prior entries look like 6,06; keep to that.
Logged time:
5,40
